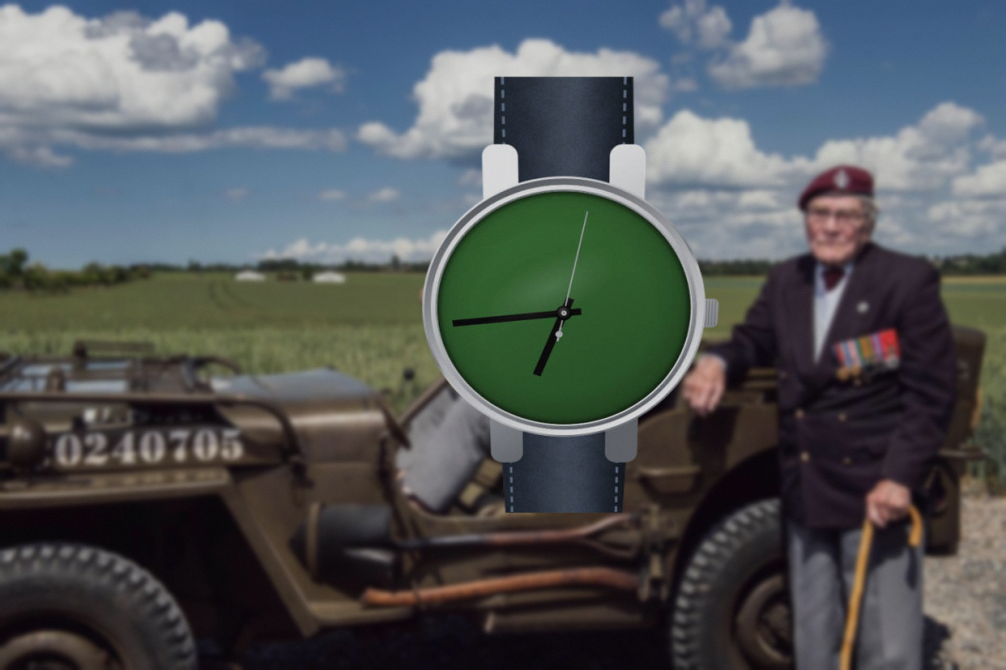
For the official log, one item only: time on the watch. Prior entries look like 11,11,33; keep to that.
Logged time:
6,44,02
